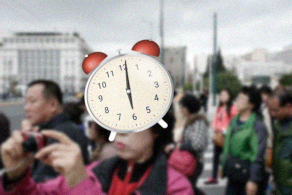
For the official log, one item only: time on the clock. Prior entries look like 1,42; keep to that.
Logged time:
6,01
